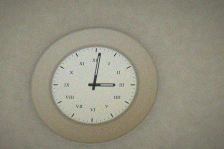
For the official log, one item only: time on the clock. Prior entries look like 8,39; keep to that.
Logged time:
3,01
